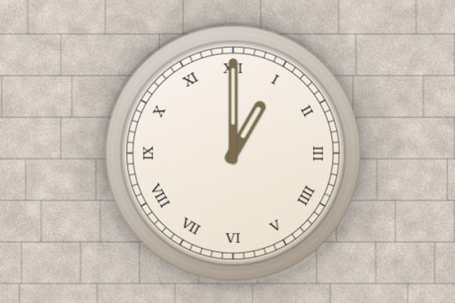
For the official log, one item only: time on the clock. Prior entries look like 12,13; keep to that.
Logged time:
1,00
